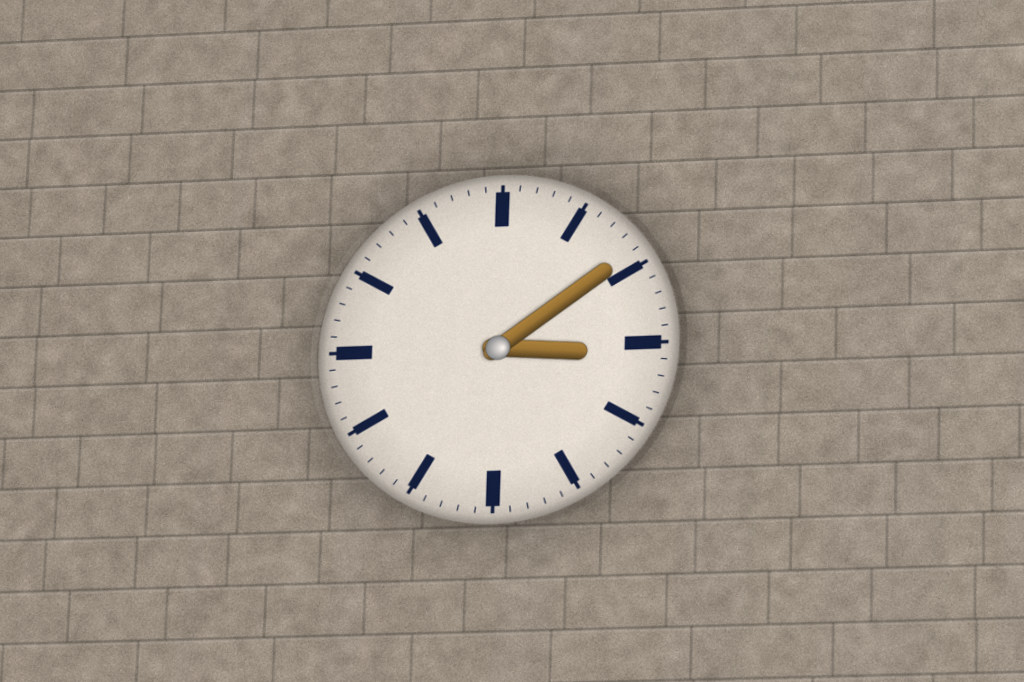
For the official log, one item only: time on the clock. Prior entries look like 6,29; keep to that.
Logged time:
3,09
